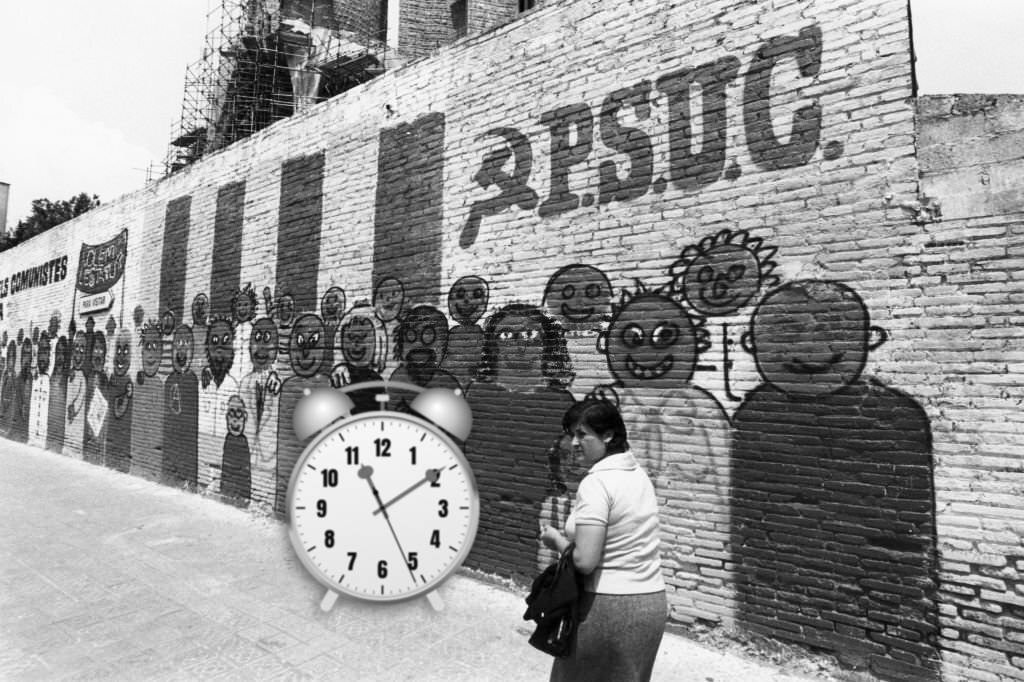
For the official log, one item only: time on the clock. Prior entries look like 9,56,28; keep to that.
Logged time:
11,09,26
